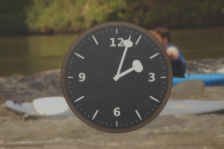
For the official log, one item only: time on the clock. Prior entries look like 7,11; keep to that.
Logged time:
2,03
